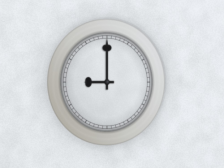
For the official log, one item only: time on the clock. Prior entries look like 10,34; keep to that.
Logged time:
9,00
